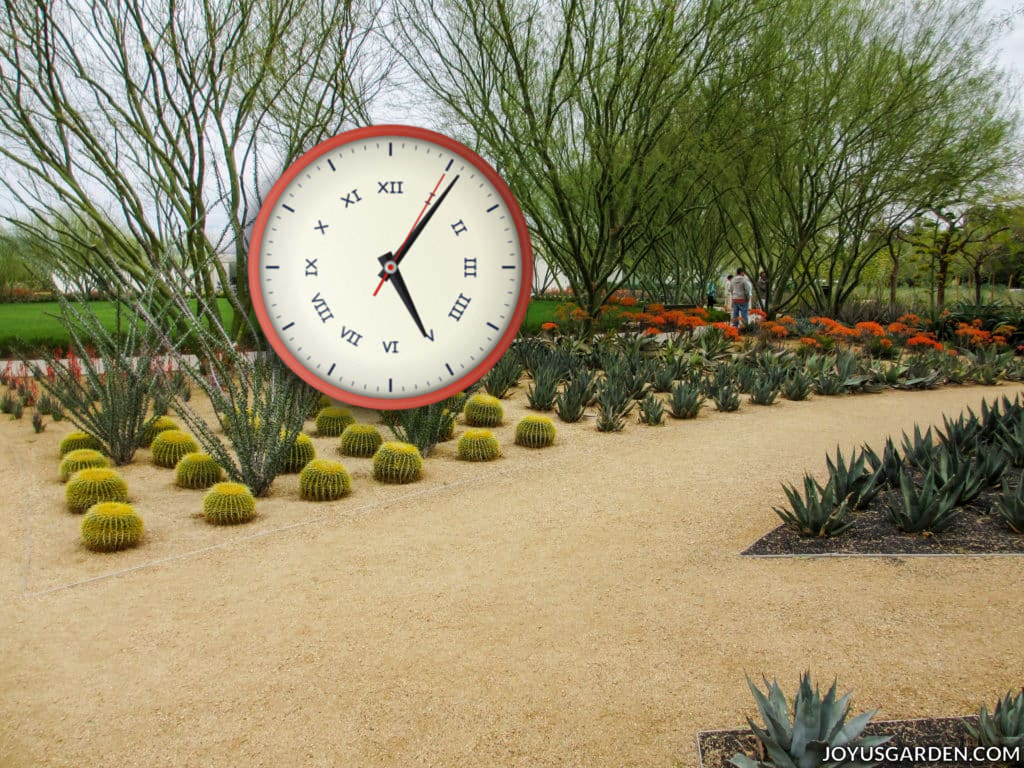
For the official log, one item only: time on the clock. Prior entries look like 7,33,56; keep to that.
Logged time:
5,06,05
